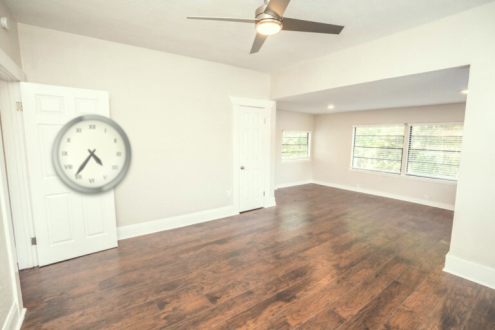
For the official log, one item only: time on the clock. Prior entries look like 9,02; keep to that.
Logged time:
4,36
